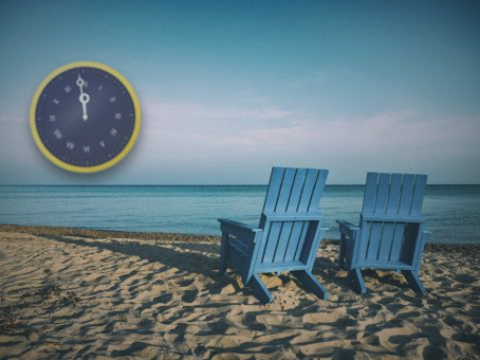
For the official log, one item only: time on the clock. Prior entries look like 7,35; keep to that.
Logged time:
11,59
